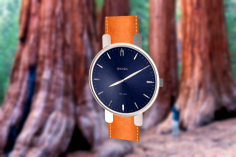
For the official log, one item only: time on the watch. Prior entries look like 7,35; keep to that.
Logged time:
8,10
